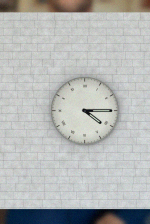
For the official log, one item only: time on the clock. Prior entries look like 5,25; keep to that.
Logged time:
4,15
